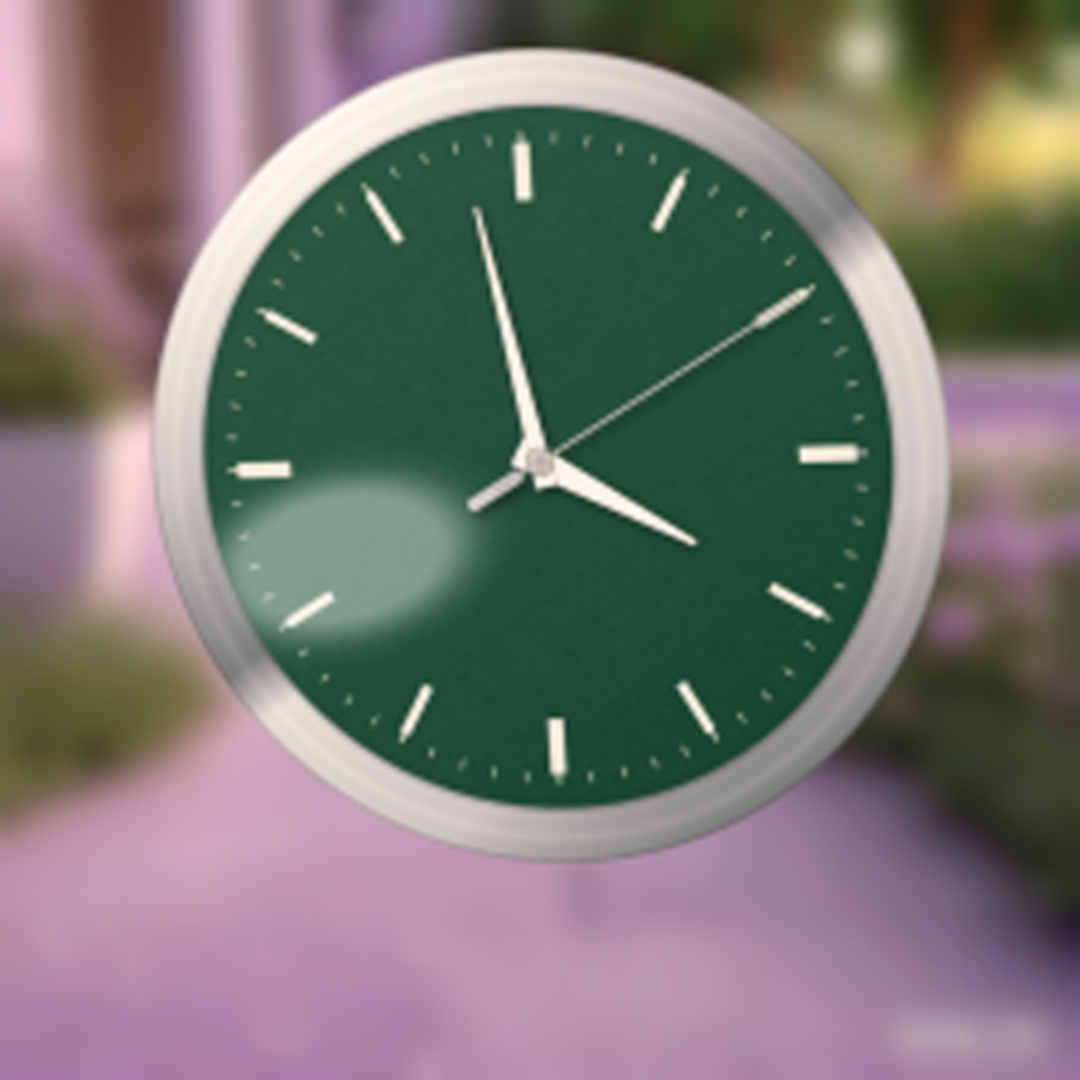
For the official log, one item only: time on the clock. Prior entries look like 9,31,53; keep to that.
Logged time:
3,58,10
